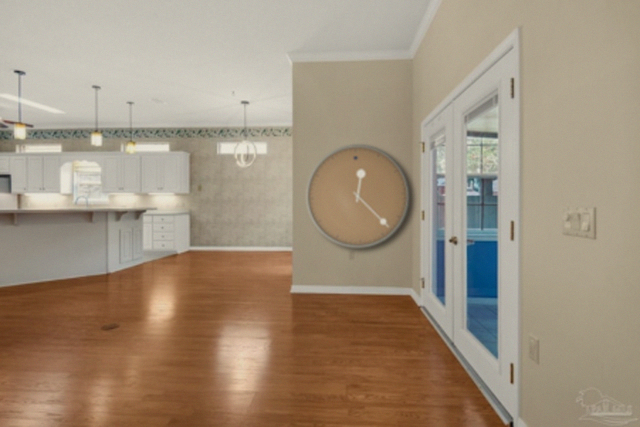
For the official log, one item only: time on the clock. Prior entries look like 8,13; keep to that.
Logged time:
12,23
